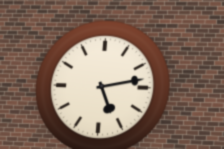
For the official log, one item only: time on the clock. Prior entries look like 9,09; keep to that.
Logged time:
5,13
